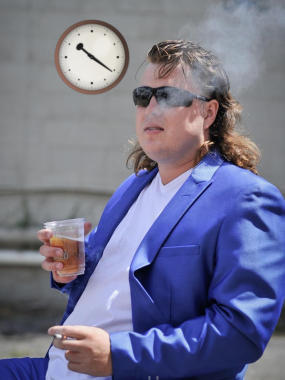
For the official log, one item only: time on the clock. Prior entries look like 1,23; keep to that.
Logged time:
10,21
